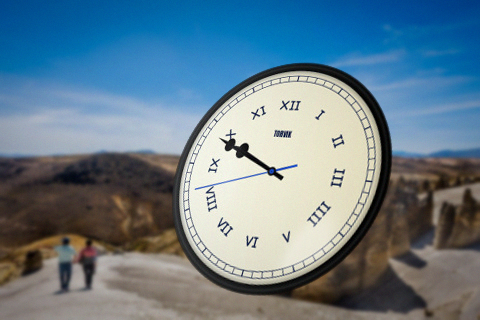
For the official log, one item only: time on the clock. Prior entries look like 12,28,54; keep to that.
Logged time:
9,48,42
